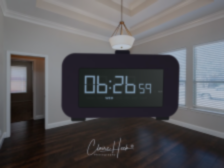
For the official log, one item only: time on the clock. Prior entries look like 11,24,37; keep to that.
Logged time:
6,26,59
